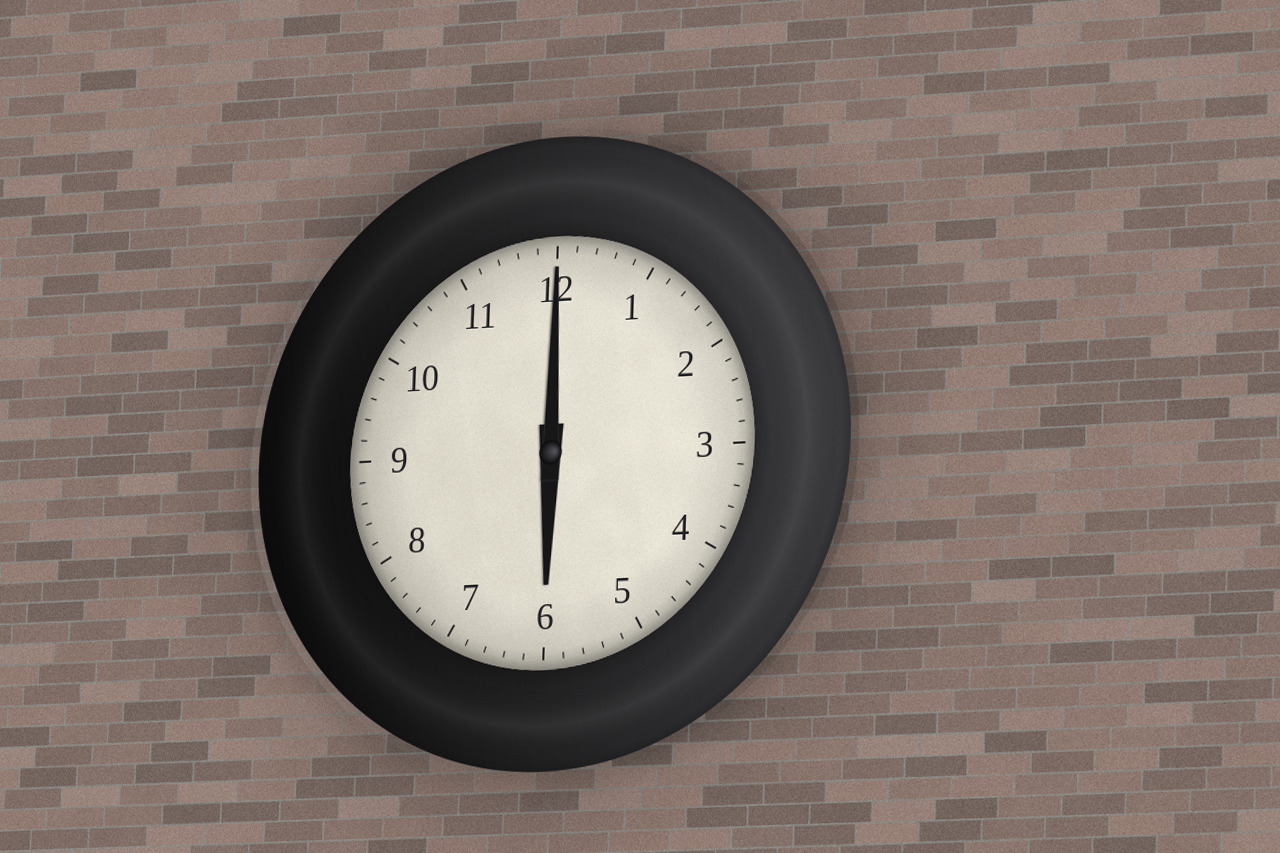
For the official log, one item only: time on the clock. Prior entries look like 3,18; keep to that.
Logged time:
6,00
